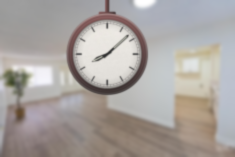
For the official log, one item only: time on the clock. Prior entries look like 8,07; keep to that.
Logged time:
8,08
